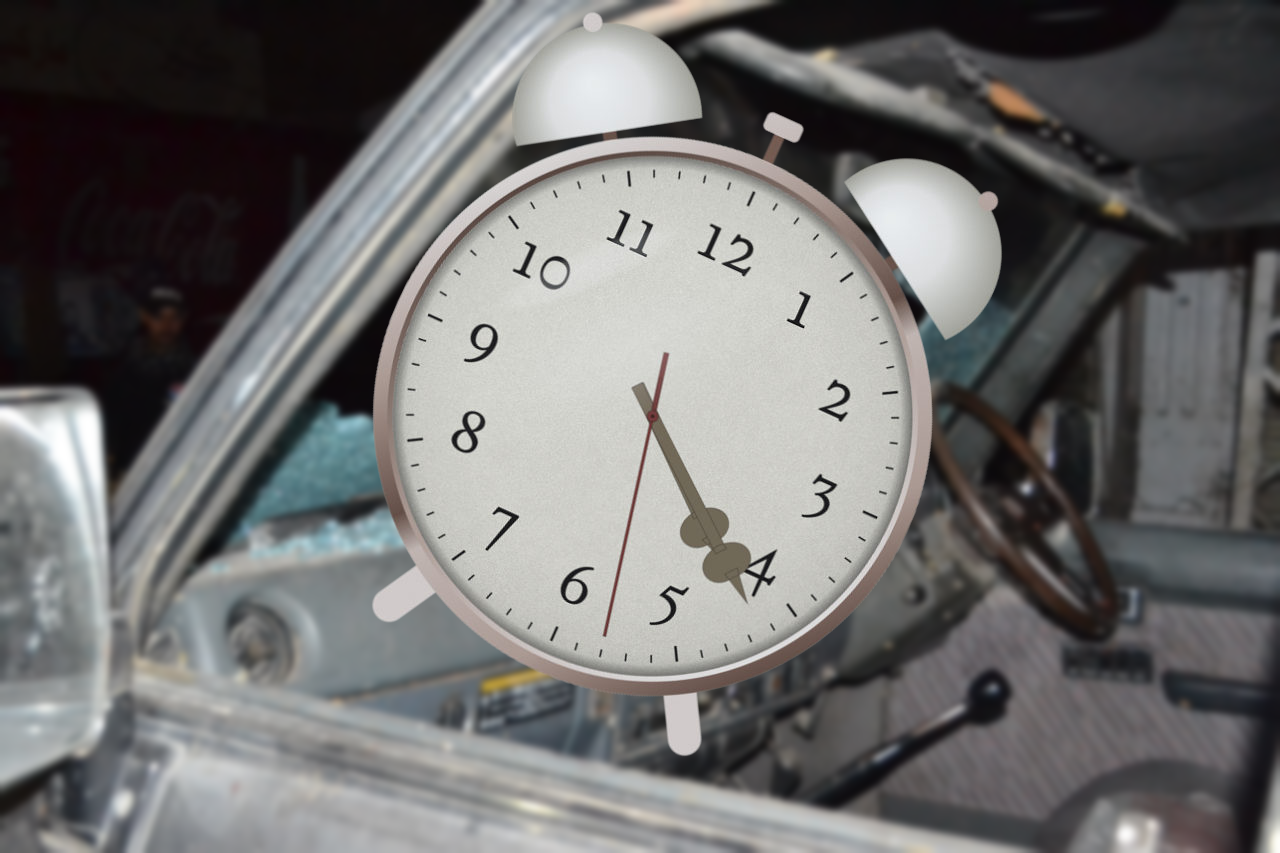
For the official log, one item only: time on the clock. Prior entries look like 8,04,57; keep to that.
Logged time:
4,21,28
